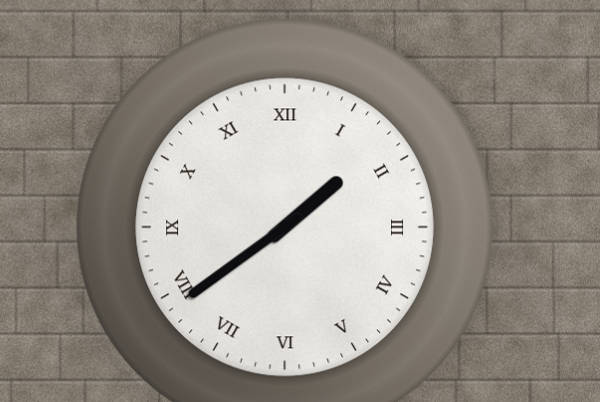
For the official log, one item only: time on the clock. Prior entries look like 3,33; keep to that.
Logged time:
1,39
